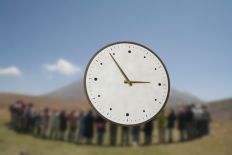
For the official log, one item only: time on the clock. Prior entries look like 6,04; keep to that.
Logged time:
2,54
